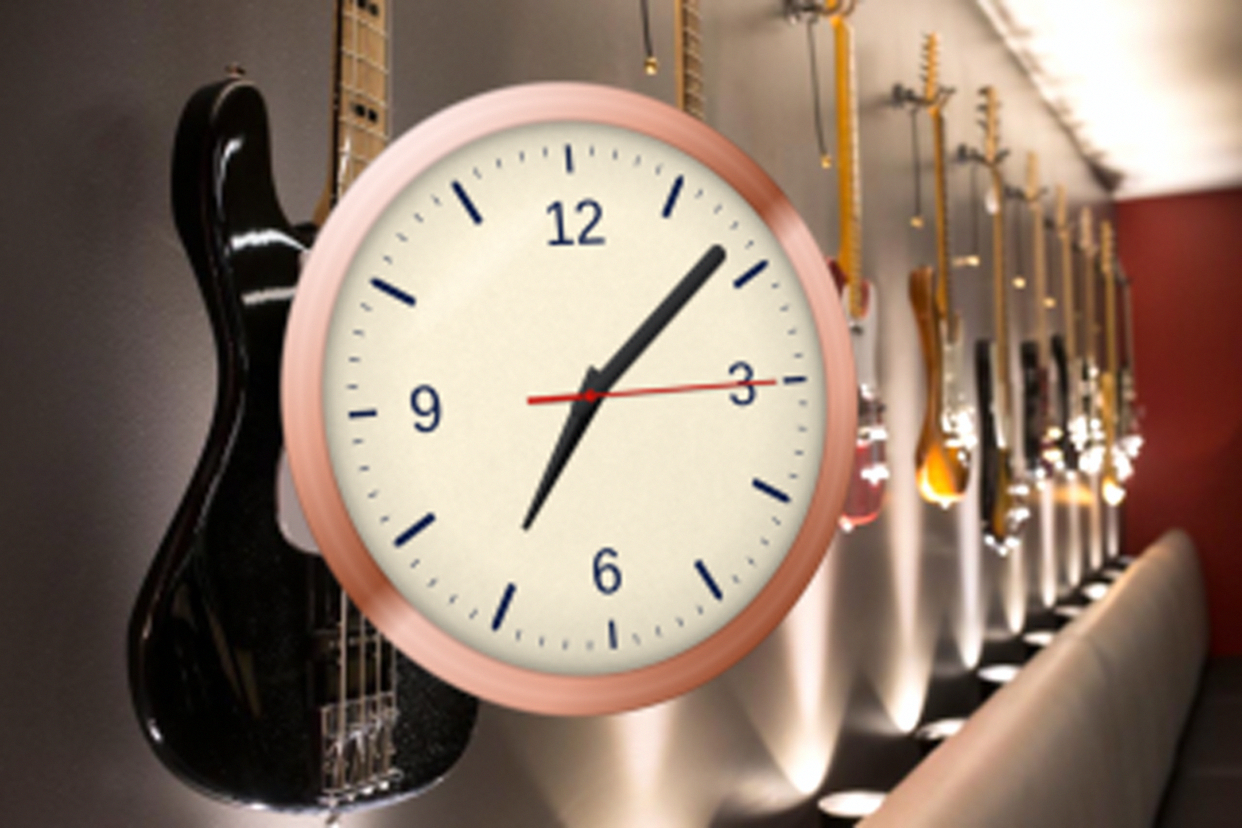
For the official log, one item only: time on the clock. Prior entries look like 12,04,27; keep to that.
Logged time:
7,08,15
